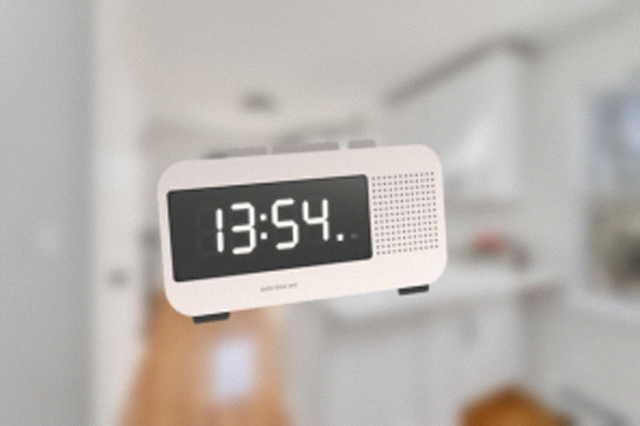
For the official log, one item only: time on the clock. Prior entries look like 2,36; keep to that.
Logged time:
13,54
